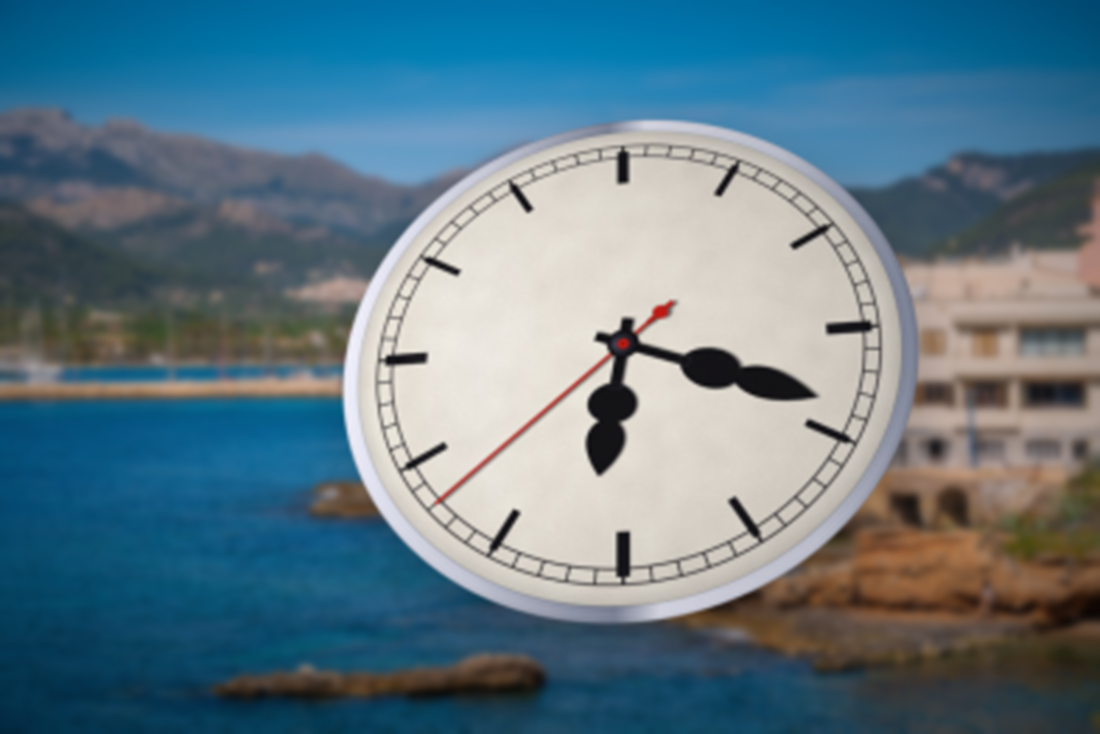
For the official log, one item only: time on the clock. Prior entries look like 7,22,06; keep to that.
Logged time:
6,18,38
